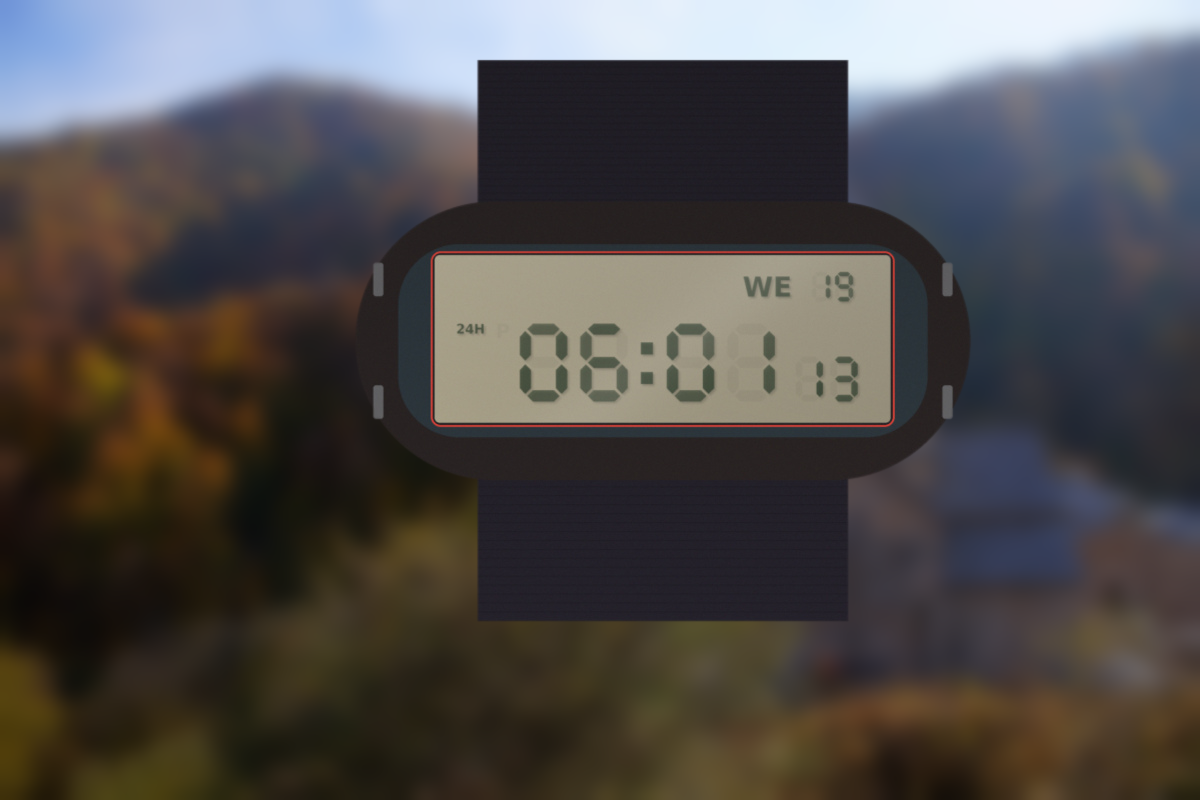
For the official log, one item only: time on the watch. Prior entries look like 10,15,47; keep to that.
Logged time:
6,01,13
